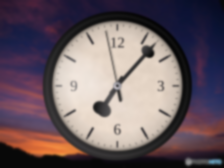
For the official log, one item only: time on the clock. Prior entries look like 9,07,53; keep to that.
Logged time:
7,06,58
